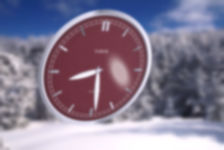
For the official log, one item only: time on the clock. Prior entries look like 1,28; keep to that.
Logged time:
8,29
